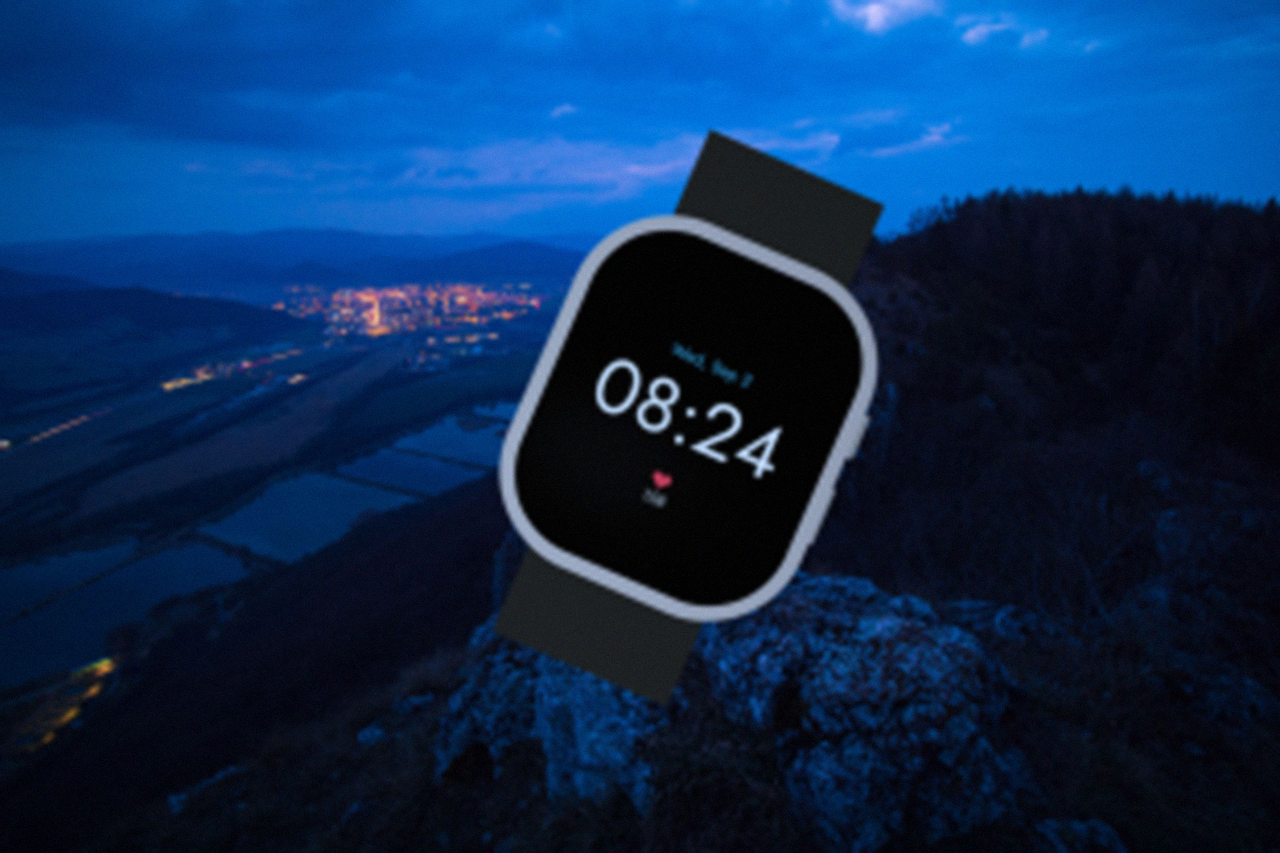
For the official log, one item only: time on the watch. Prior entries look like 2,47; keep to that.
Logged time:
8,24
